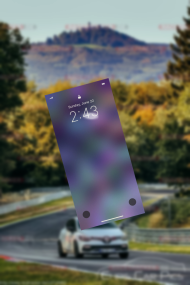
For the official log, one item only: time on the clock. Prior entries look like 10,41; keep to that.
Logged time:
2,43
